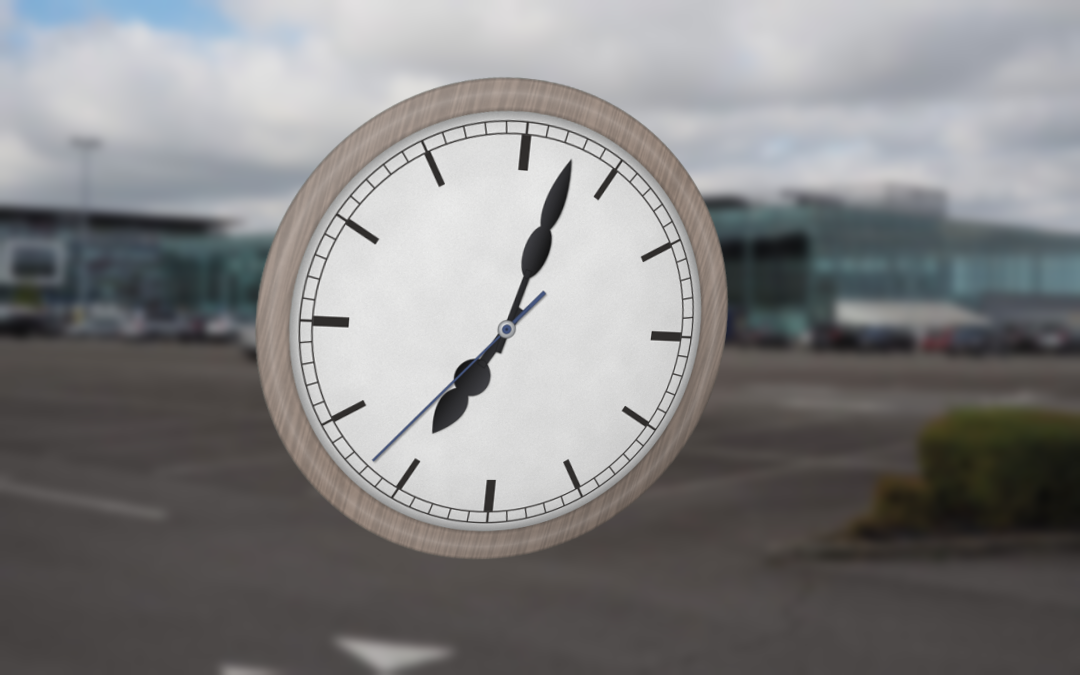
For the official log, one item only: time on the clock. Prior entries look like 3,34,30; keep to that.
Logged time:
7,02,37
